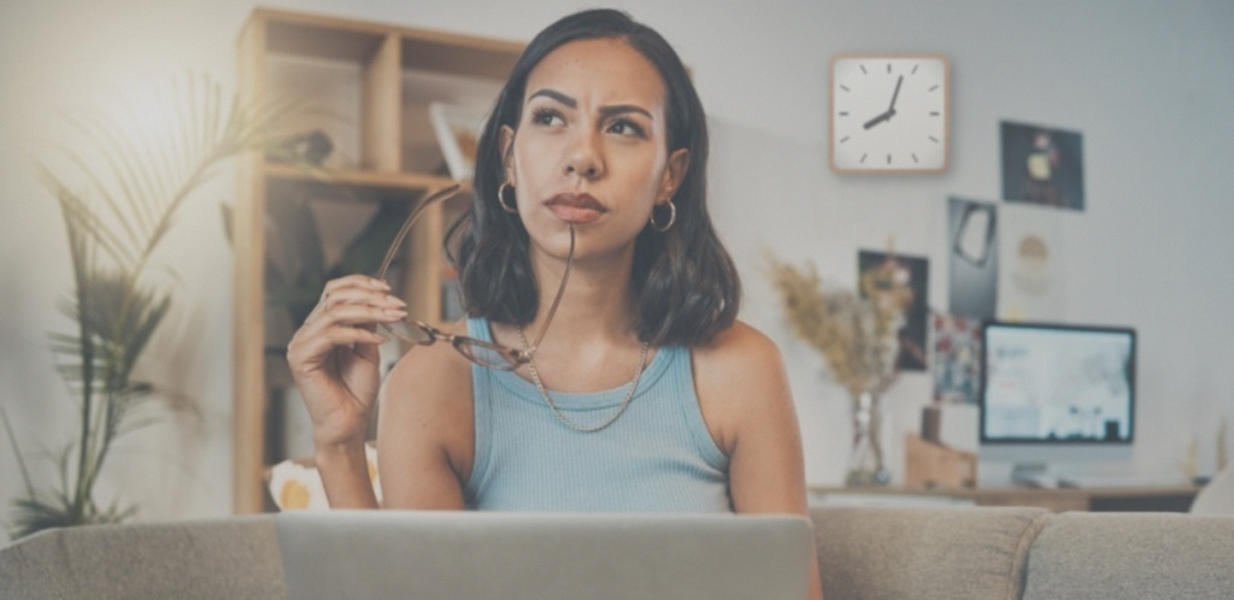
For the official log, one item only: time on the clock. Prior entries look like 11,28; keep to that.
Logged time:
8,03
